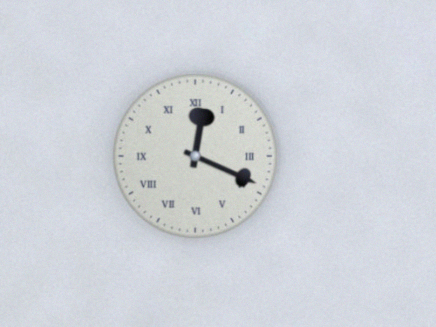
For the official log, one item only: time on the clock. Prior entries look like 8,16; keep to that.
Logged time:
12,19
